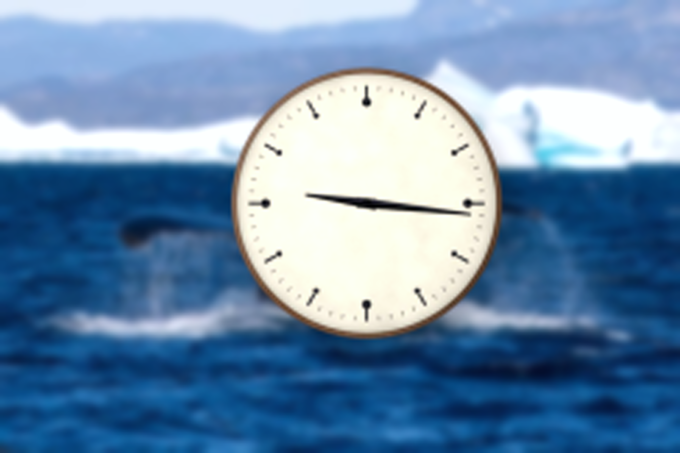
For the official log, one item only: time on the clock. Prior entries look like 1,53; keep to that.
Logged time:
9,16
